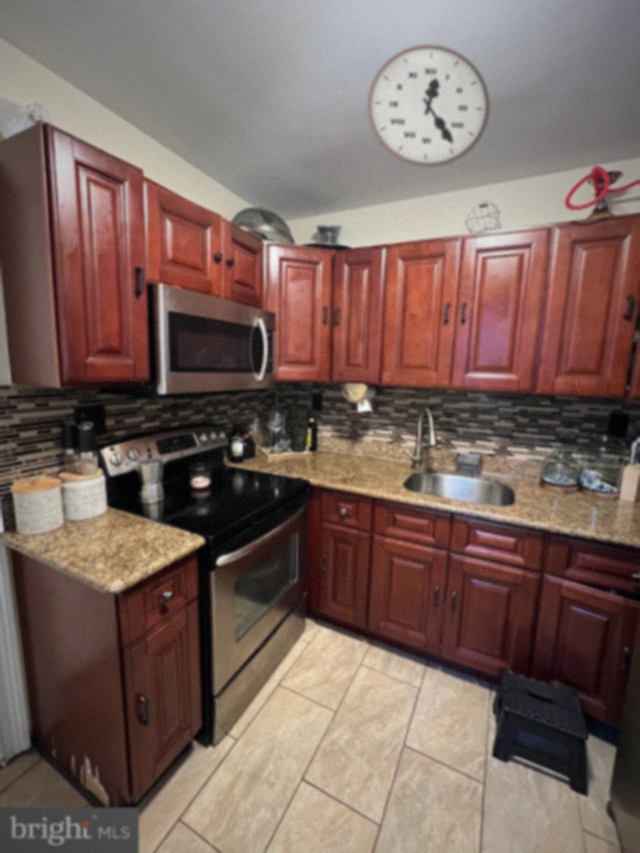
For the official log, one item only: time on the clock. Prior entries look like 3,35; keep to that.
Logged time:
12,24
